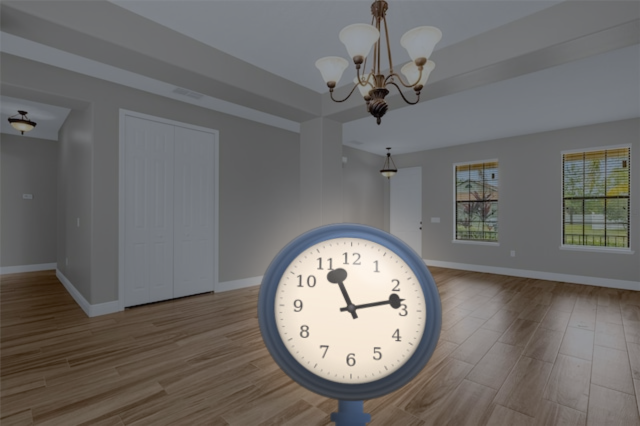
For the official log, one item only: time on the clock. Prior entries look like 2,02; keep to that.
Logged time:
11,13
